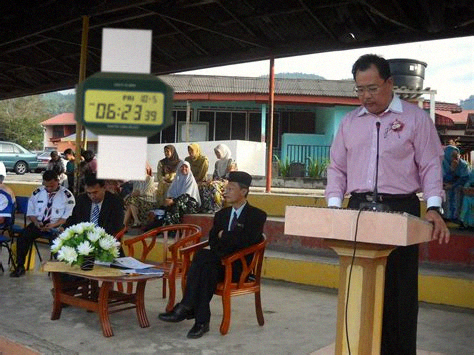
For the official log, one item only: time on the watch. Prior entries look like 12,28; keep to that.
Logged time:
6,23
